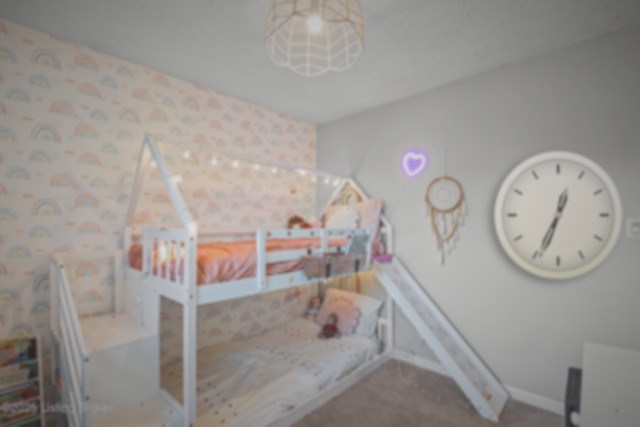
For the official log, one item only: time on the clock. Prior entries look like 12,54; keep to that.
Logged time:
12,34
